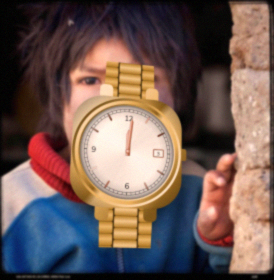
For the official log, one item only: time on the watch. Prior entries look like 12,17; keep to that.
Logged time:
12,01
